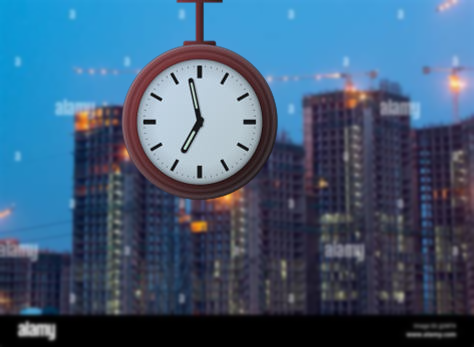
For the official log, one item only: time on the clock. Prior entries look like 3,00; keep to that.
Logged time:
6,58
